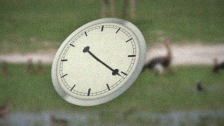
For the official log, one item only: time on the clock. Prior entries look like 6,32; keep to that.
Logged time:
10,21
